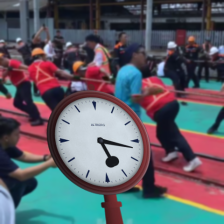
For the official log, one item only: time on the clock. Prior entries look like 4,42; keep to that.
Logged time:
5,17
